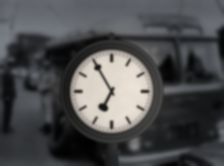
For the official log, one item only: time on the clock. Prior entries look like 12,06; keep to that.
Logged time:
6,55
